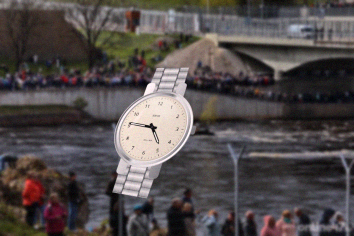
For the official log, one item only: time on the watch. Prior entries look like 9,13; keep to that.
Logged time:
4,46
